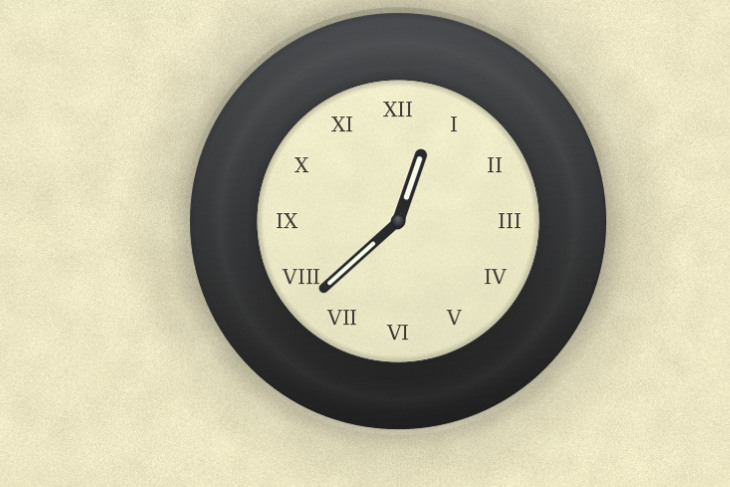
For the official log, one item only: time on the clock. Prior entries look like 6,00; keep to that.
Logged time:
12,38
